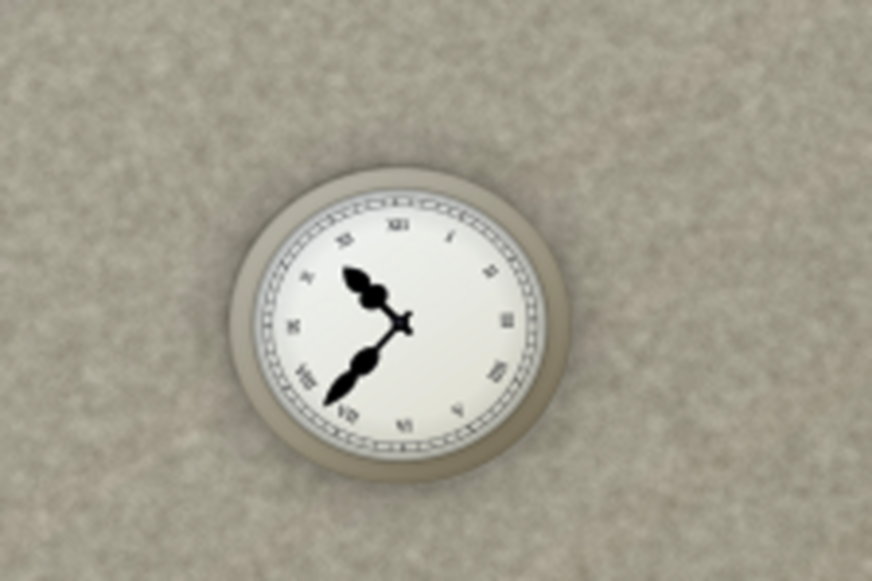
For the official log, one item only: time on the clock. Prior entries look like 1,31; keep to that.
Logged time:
10,37
